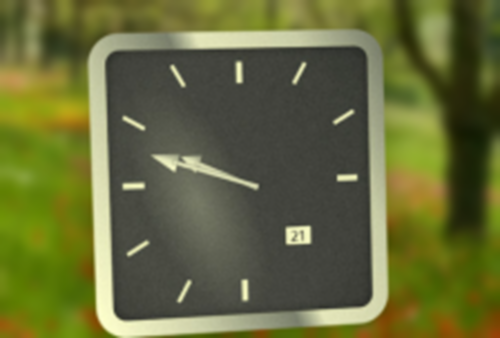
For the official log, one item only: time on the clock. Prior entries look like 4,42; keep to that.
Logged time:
9,48
